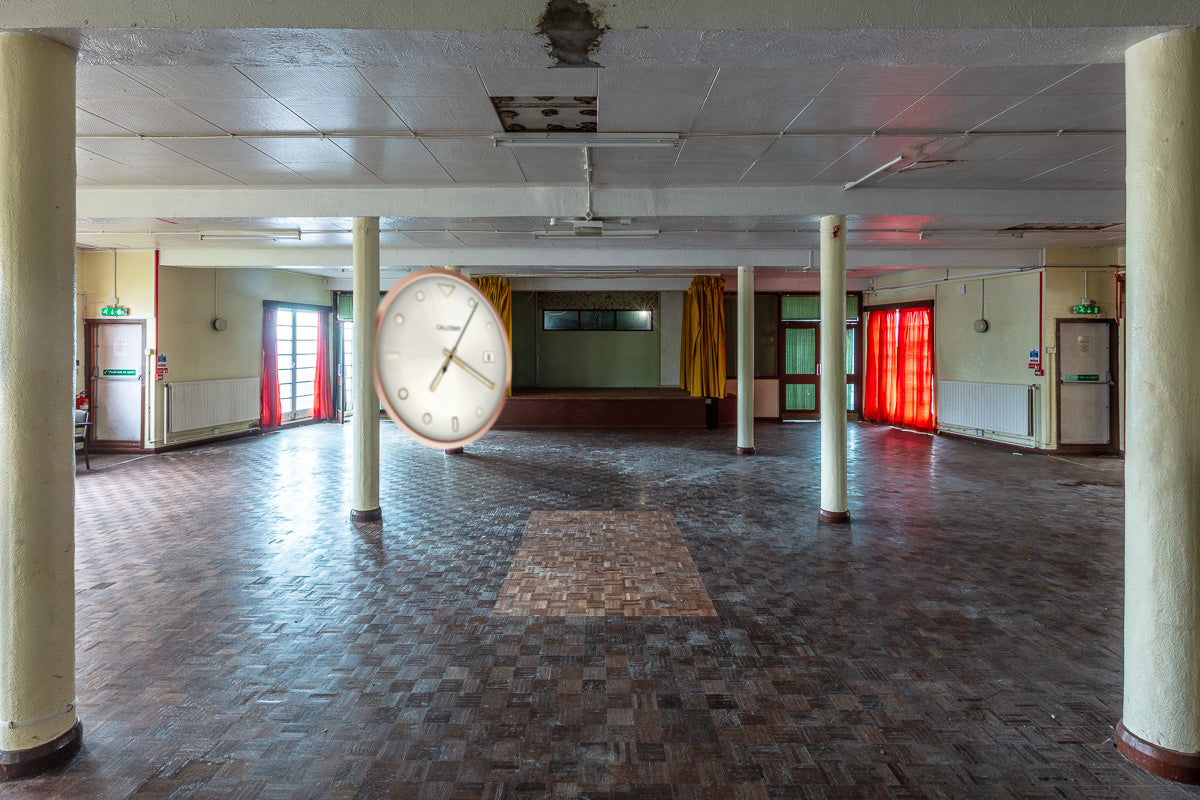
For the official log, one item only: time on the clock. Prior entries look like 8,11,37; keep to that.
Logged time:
7,20,06
